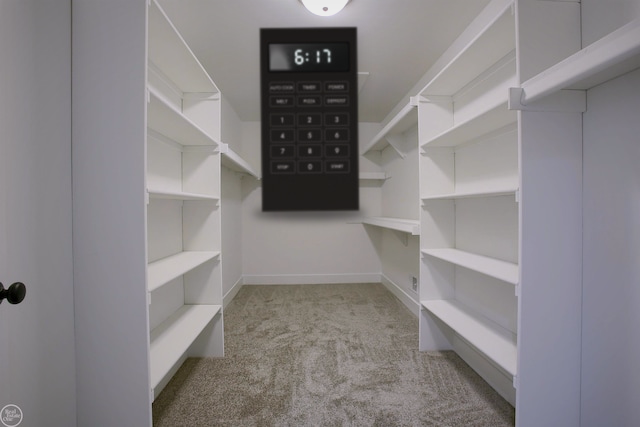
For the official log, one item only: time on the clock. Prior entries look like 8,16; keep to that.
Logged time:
6,17
